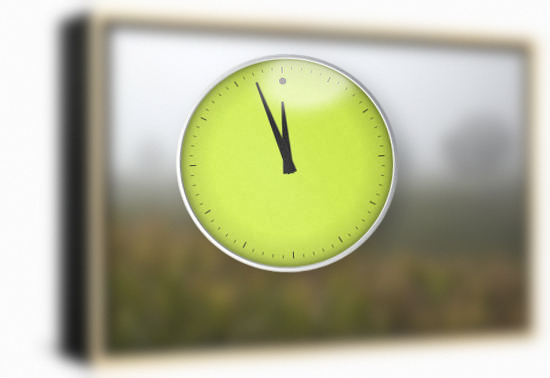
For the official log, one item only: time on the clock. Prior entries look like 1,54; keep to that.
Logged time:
11,57
